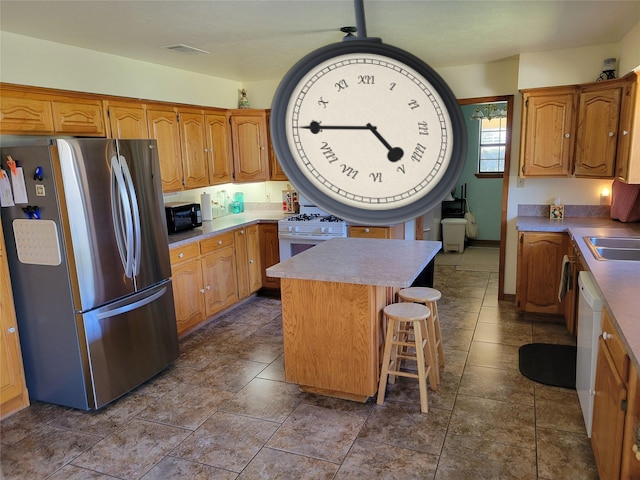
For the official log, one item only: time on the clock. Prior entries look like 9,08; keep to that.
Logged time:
4,45
